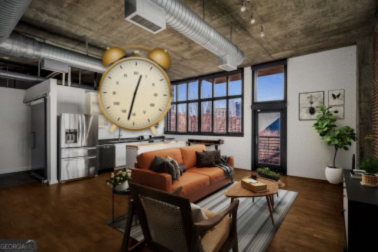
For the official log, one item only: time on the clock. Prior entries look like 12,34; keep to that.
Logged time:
12,32
